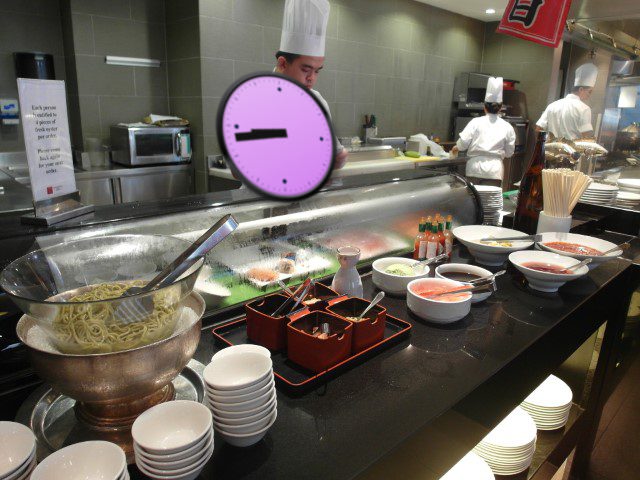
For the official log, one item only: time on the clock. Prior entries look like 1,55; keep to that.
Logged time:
8,43
